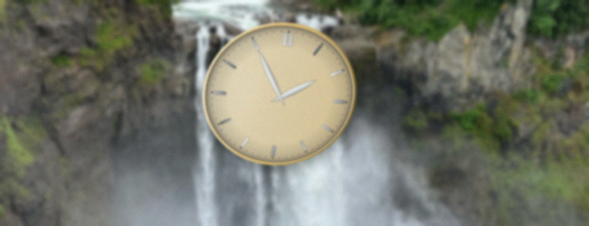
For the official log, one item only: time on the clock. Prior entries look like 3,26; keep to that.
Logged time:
1,55
